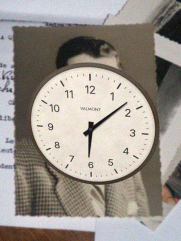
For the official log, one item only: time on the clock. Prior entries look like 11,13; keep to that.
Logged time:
6,08
